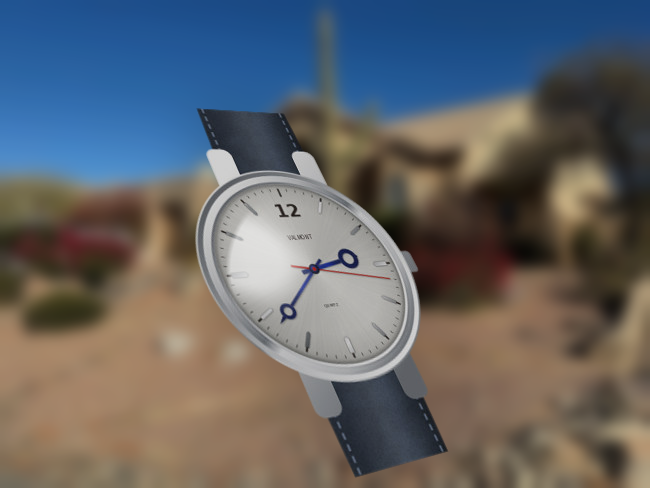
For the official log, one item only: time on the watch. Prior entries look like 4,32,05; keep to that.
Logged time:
2,38,17
